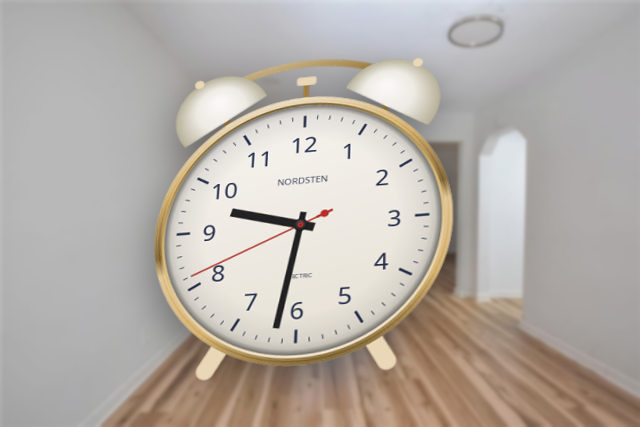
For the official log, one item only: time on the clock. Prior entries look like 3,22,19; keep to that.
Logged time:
9,31,41
